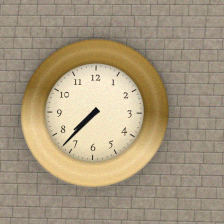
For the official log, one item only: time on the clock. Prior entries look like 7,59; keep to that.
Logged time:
7,37
